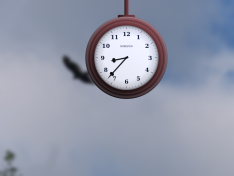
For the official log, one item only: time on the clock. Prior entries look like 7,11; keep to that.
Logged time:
8,37
